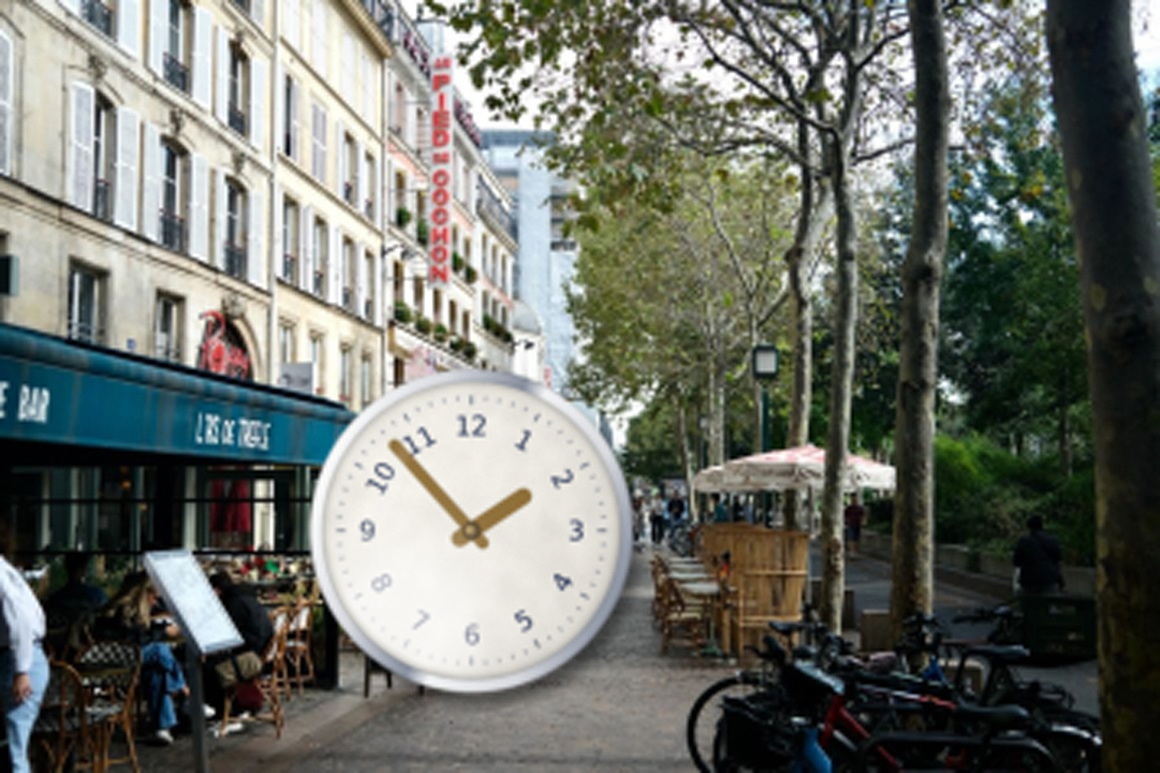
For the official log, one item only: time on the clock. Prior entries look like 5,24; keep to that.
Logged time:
1,53
